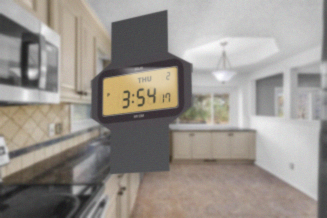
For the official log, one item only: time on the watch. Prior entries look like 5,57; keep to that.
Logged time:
3,54
